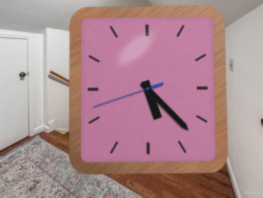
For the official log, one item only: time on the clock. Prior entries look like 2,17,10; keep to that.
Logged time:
5,22,42
